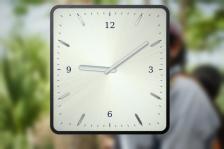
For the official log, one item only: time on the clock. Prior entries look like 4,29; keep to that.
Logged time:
9,09
